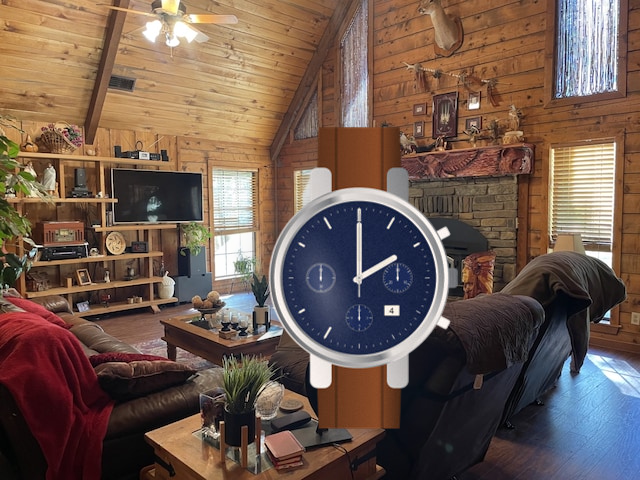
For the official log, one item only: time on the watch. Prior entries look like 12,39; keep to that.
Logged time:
2,00
